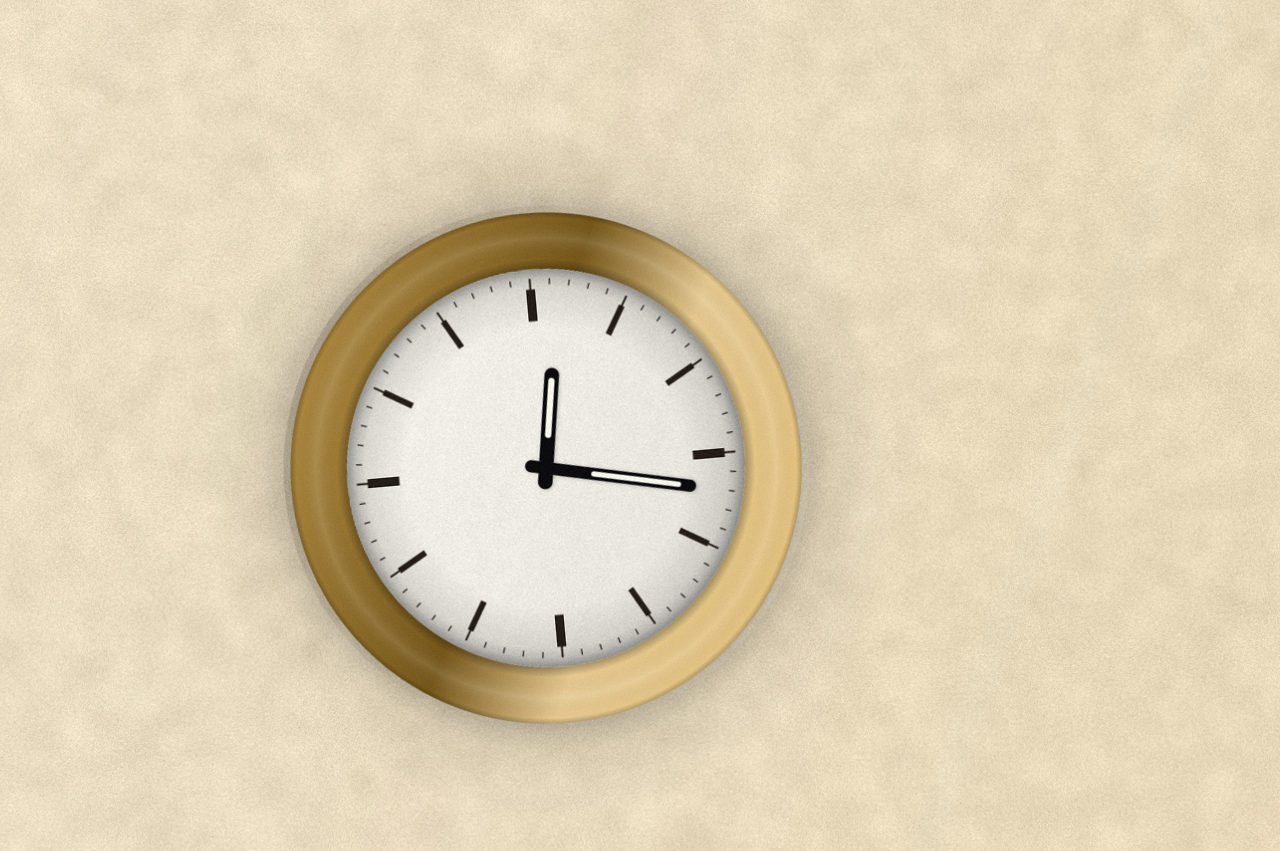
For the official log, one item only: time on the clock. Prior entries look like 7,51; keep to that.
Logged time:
12,17
